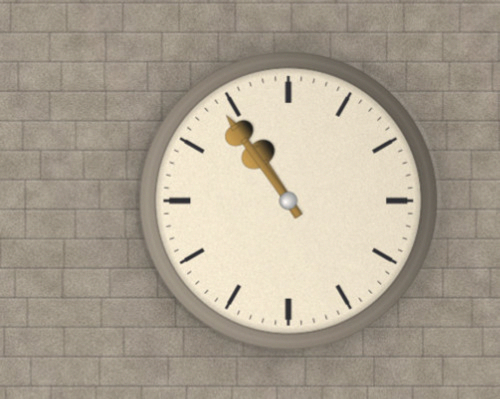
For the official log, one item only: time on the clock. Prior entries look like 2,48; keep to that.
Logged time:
10,54
